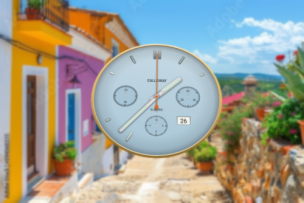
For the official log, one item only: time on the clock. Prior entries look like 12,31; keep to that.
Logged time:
1,37
